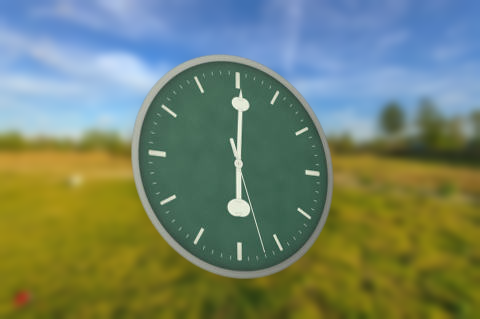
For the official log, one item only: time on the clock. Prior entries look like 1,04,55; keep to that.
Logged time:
6,00,27
